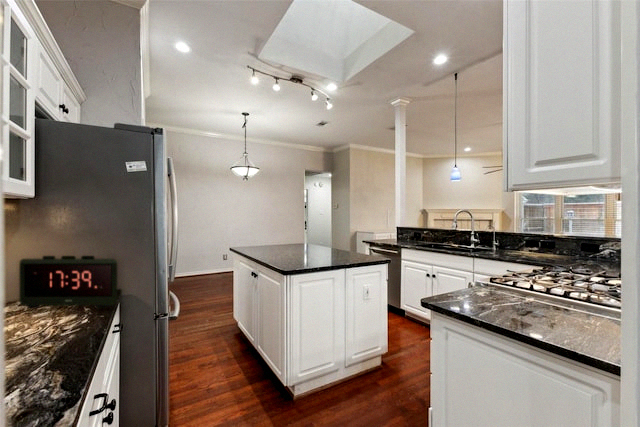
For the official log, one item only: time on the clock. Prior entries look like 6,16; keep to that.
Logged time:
17,39
